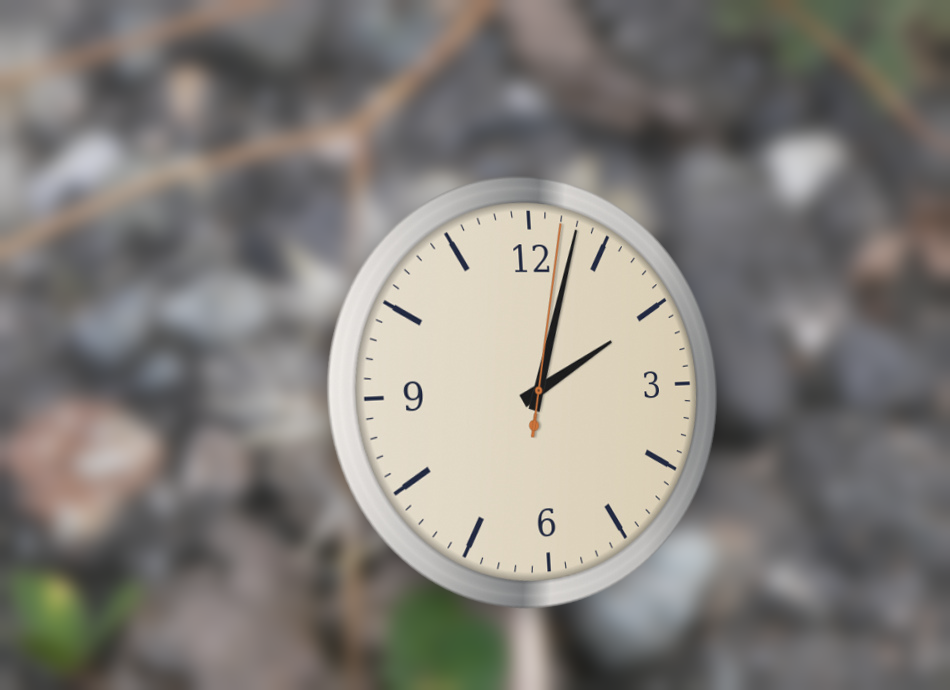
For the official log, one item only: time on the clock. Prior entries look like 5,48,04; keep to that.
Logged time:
2,03,02
